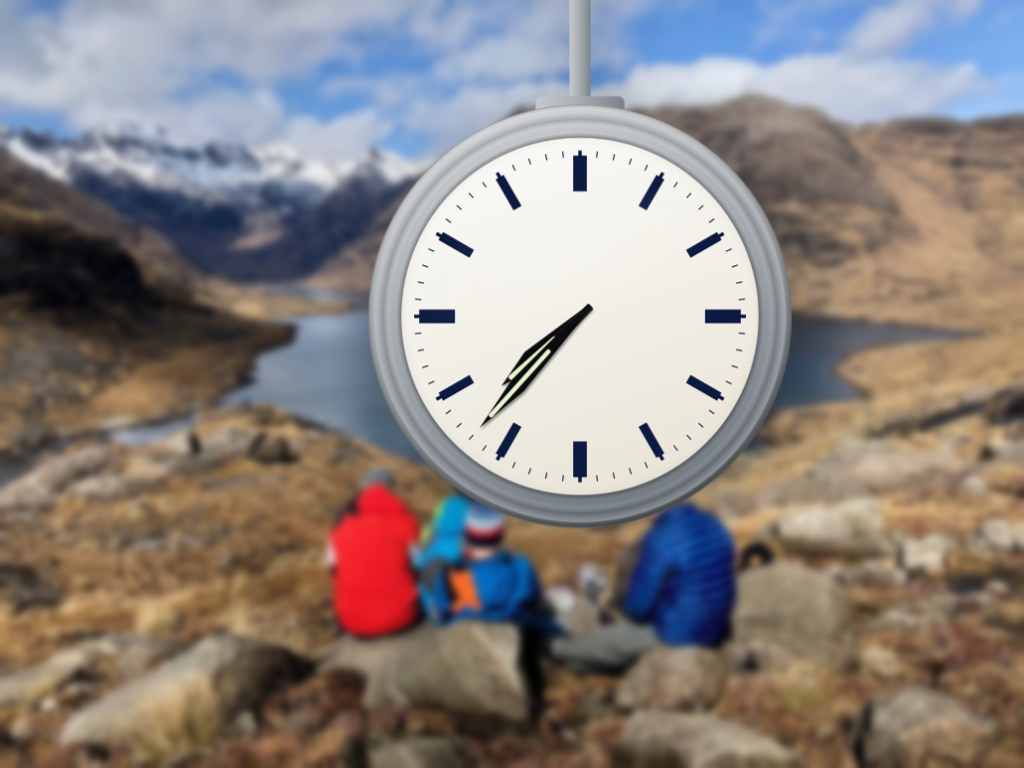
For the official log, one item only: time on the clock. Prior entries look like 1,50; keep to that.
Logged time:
7,37
